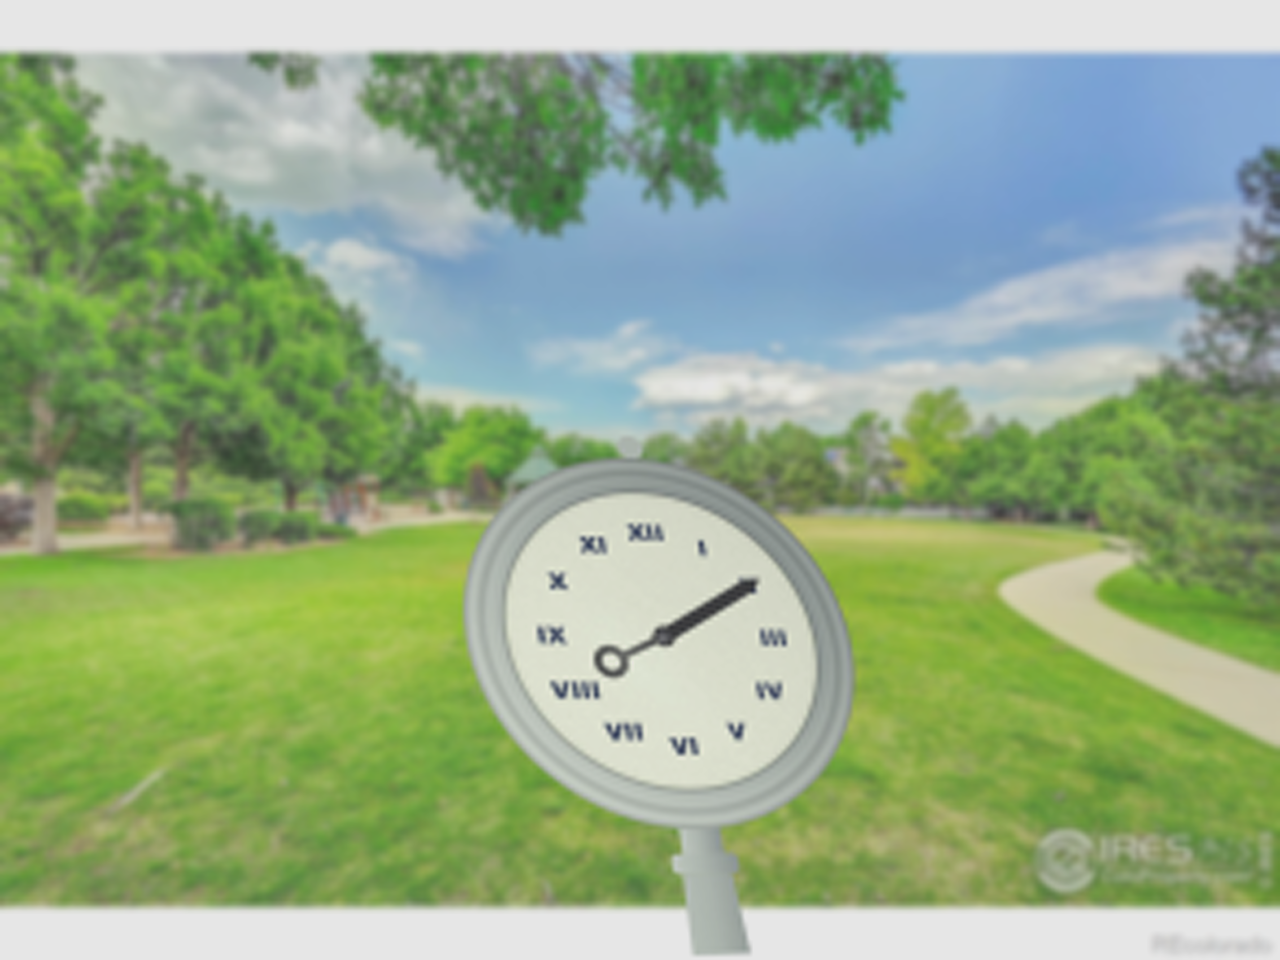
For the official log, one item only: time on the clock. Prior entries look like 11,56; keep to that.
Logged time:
8,10
